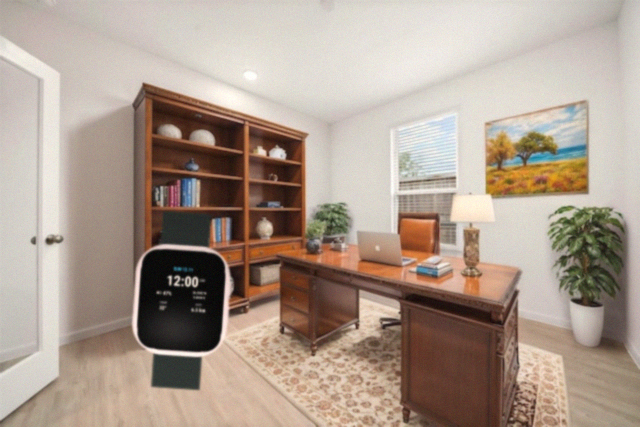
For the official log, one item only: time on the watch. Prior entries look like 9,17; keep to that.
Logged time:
12,00
